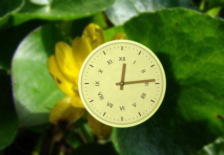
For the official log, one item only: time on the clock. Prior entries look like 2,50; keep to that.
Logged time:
12,14
